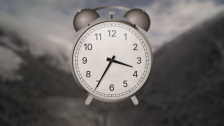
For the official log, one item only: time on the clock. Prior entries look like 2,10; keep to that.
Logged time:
3,35
